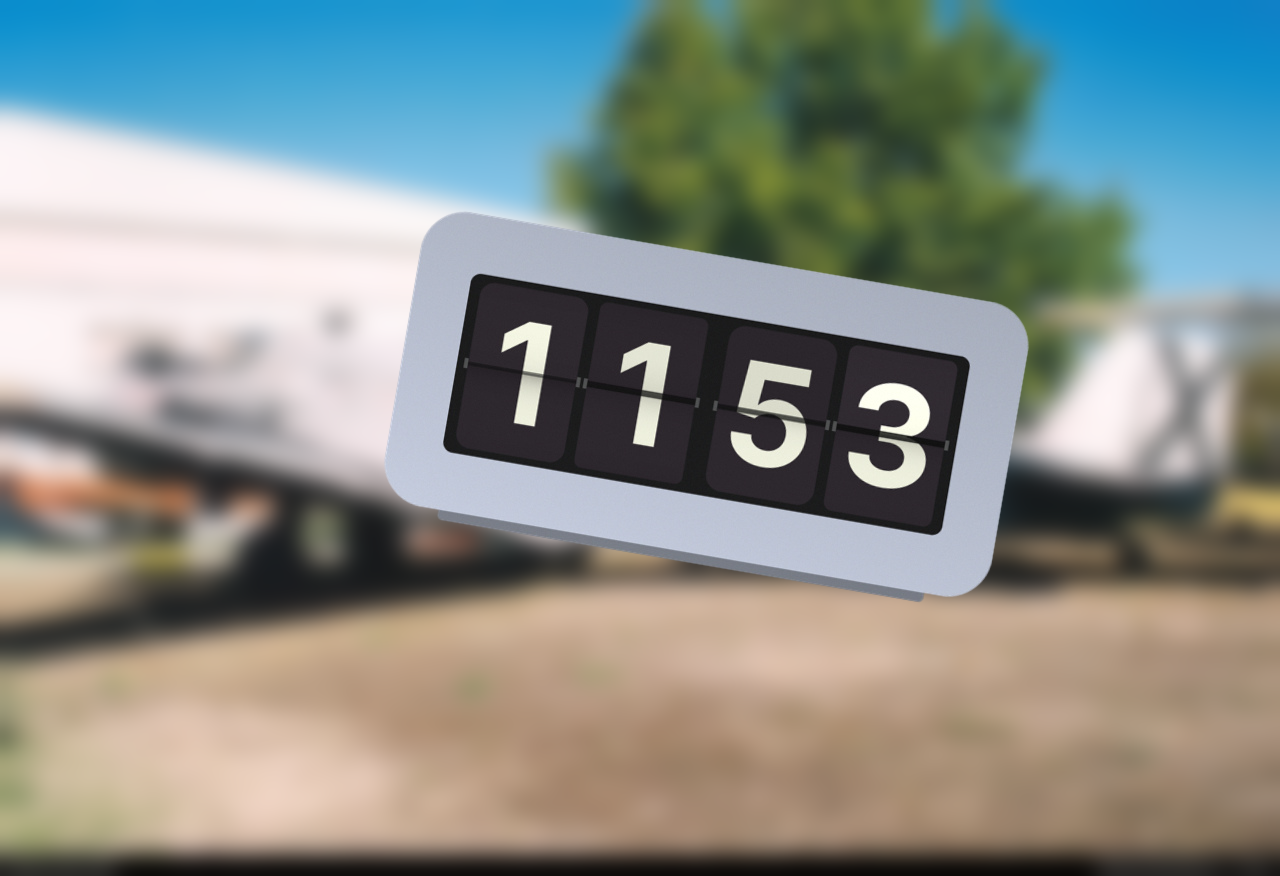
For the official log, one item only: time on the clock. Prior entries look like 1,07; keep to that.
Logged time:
11,53
